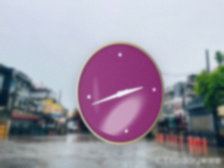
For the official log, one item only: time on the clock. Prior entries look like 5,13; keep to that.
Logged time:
2,43
